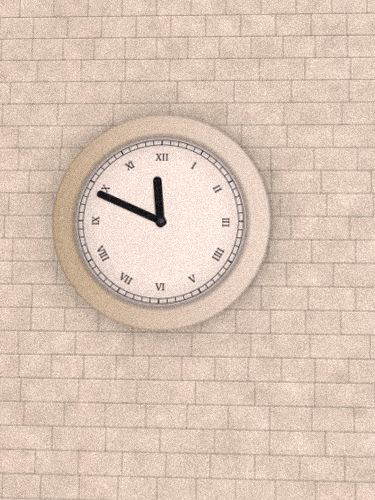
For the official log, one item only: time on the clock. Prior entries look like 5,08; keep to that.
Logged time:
11,49
